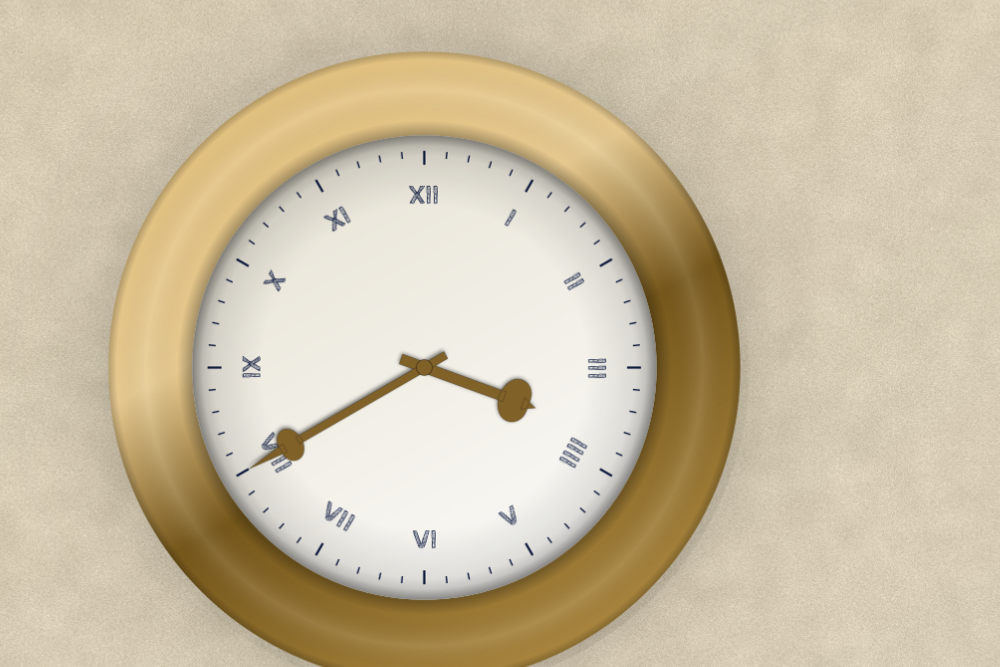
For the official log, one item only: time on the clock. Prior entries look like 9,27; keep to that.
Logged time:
3,40
